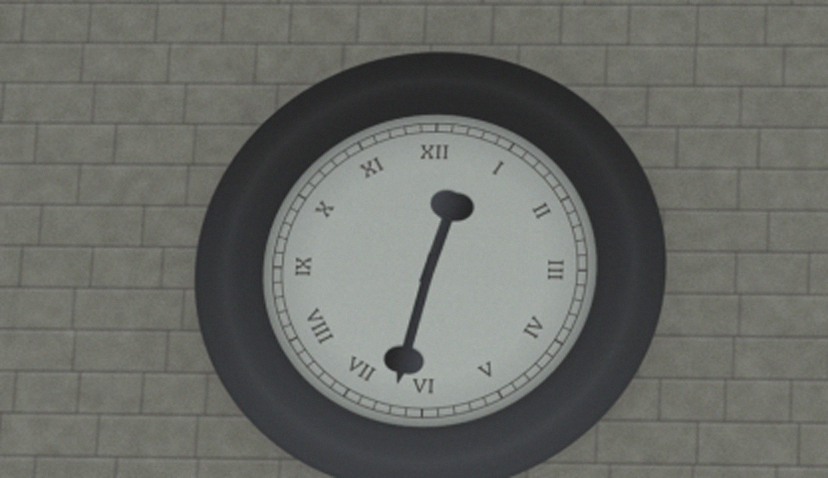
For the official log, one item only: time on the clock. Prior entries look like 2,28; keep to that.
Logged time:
12,32
